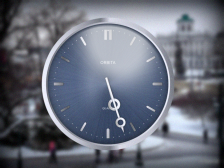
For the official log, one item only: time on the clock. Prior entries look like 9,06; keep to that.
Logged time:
5,27
